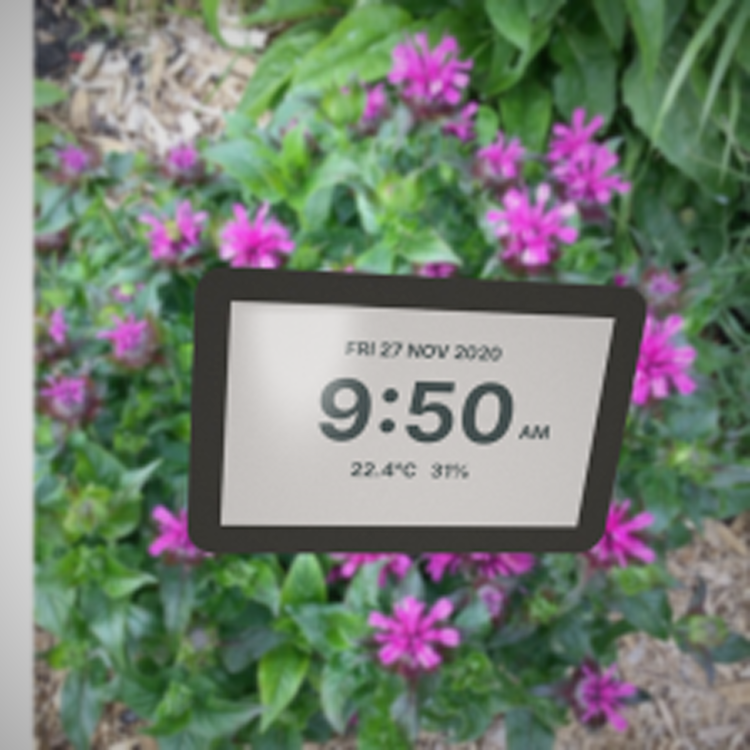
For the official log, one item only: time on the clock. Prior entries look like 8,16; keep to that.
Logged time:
9,50
